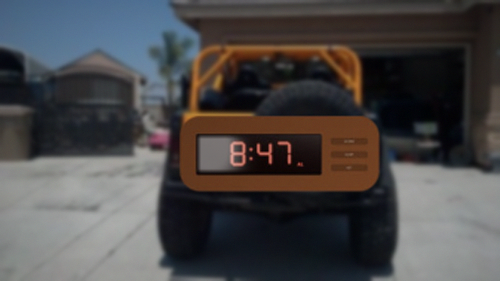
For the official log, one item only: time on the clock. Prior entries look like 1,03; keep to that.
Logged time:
8,47
